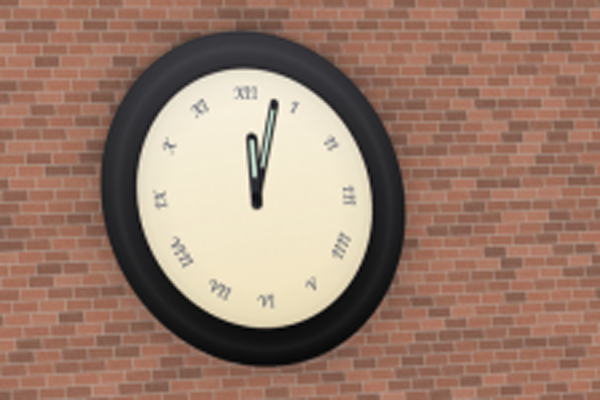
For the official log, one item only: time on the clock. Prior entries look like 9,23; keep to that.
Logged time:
12,03
